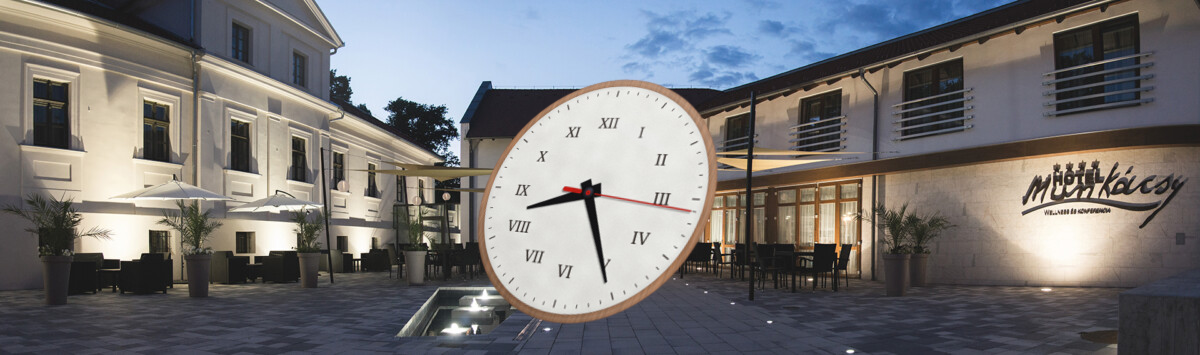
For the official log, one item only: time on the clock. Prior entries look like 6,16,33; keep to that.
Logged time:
8,25,16
